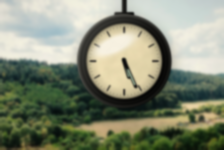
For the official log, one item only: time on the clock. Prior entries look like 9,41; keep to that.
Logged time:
5,26
